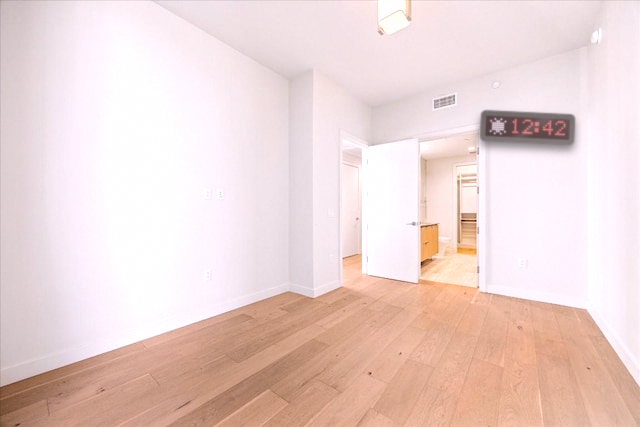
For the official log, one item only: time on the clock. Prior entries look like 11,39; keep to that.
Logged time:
12,42
